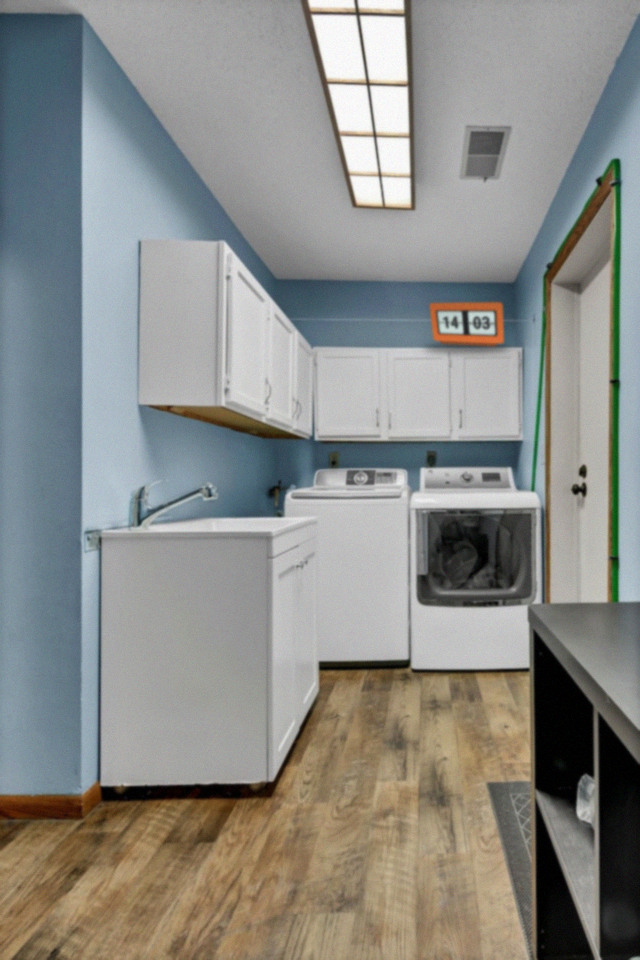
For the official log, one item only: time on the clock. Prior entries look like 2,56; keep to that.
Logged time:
14,03
